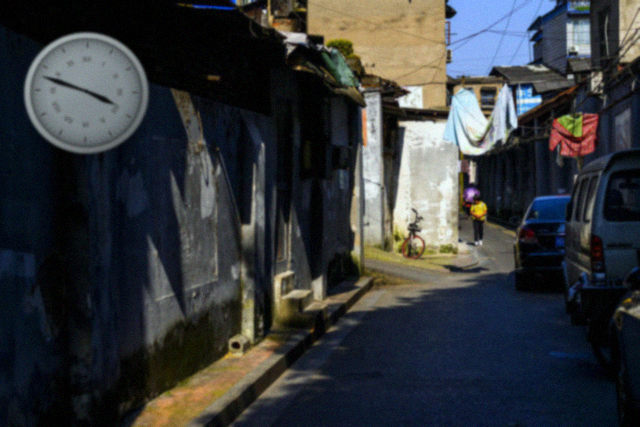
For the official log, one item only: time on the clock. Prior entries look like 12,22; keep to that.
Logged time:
3,48
